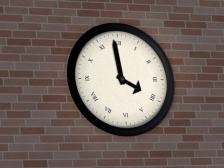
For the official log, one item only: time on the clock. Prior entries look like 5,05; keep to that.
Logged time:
3,59
